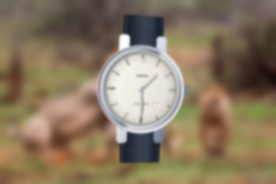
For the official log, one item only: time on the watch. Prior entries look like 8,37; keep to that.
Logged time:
1,30
